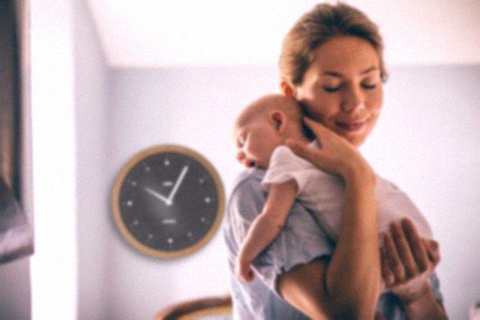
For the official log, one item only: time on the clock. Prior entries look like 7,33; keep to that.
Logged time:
10,05
